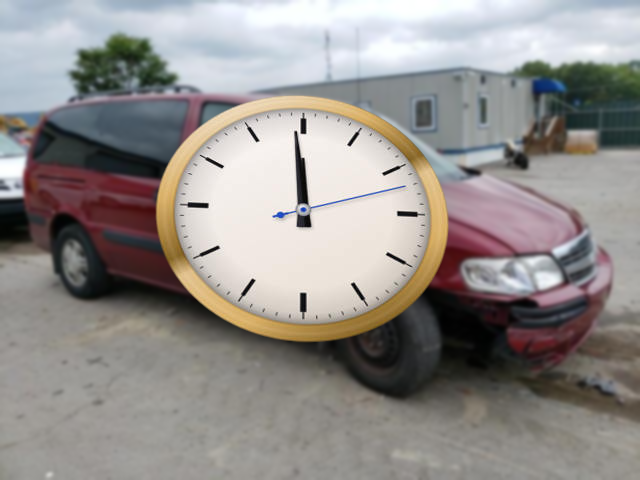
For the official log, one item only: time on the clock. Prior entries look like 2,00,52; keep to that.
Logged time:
11,59,12
